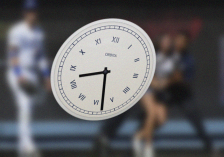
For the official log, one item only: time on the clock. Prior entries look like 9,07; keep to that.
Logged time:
8,28
